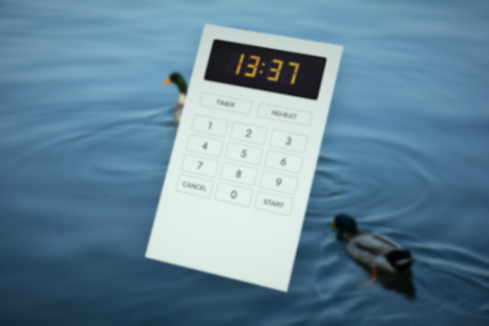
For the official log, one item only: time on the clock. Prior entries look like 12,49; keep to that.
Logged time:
13,37
